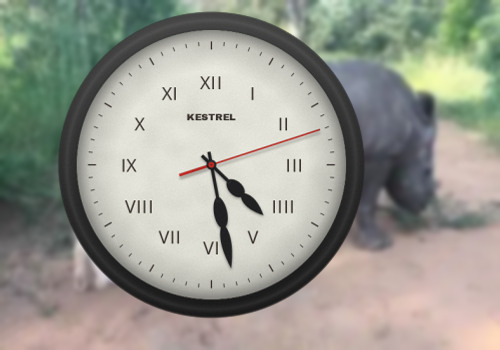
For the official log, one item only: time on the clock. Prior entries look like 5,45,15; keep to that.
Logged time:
4,28,12
